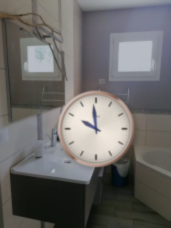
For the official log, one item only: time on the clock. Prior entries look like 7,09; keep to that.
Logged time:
9,59
